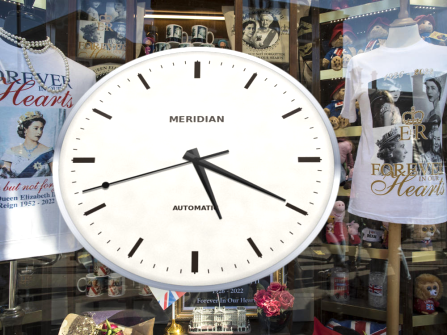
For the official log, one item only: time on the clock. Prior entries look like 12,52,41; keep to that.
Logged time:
5,19,42
